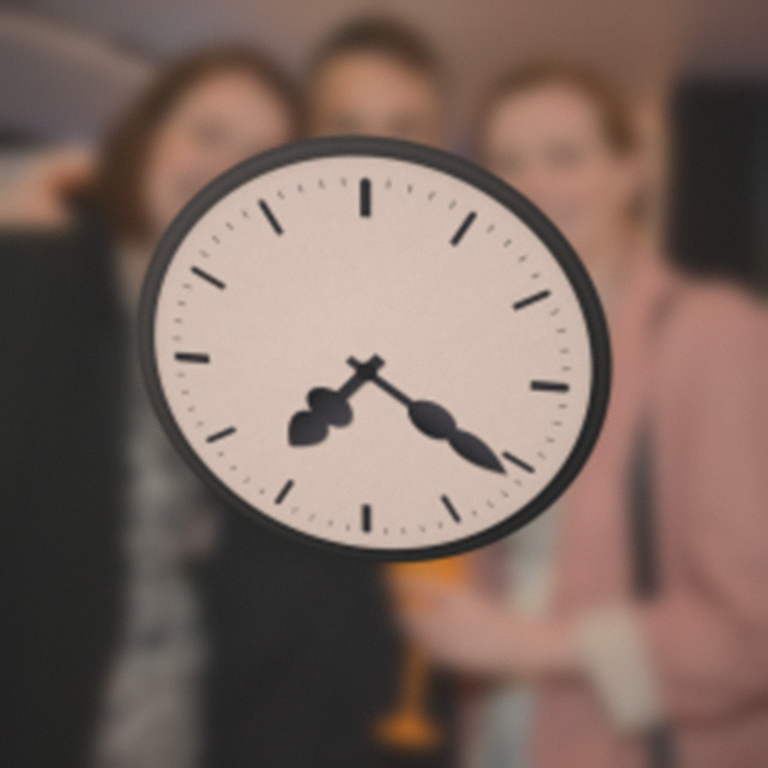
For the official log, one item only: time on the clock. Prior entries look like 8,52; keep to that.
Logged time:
7,21
